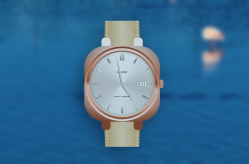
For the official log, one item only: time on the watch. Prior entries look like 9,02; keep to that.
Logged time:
4,58
